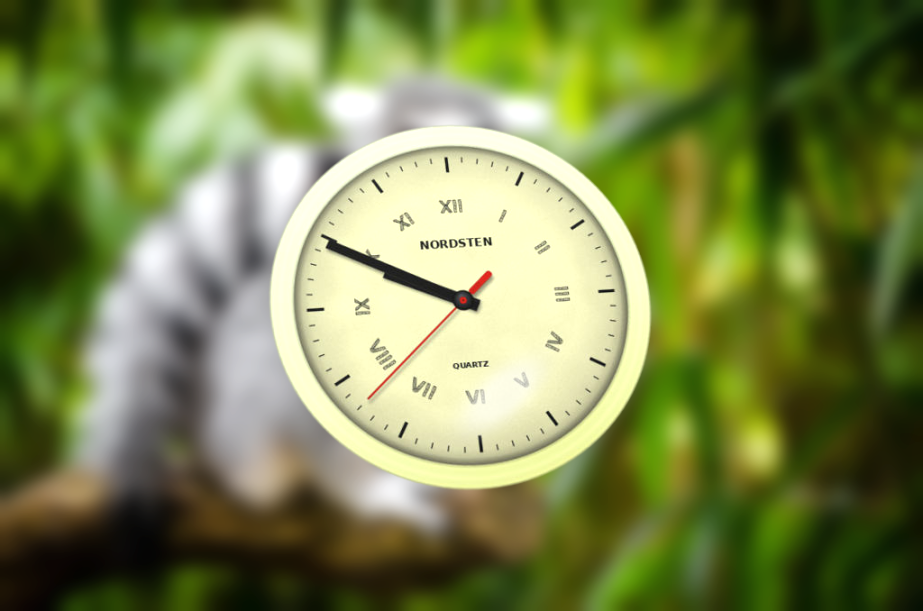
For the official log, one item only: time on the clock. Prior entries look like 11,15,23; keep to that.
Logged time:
9,49,38
